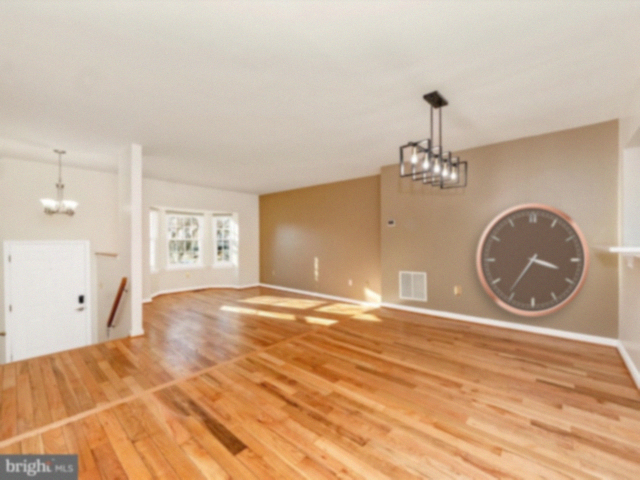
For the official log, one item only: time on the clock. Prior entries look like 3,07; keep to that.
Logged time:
3,36
